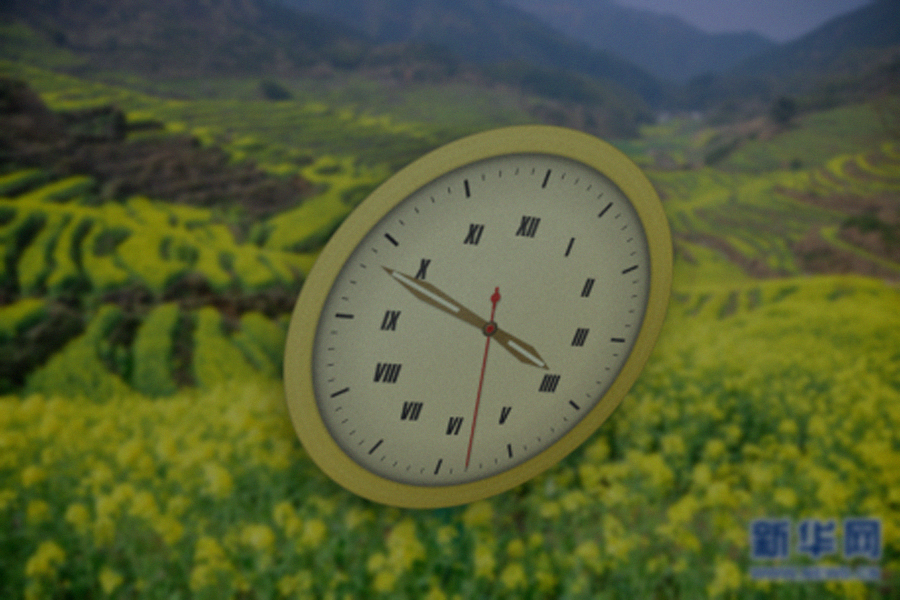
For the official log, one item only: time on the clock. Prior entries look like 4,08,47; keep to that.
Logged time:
3,48,28
